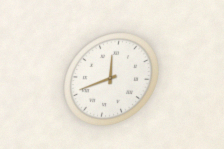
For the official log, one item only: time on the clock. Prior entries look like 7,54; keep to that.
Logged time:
11,41
